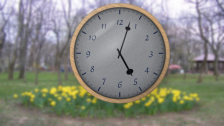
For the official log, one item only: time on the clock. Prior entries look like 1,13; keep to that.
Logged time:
5,03
